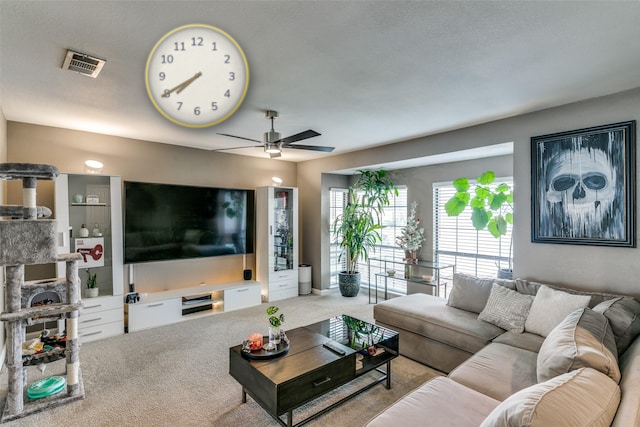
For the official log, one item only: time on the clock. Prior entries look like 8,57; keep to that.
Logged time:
7,40
